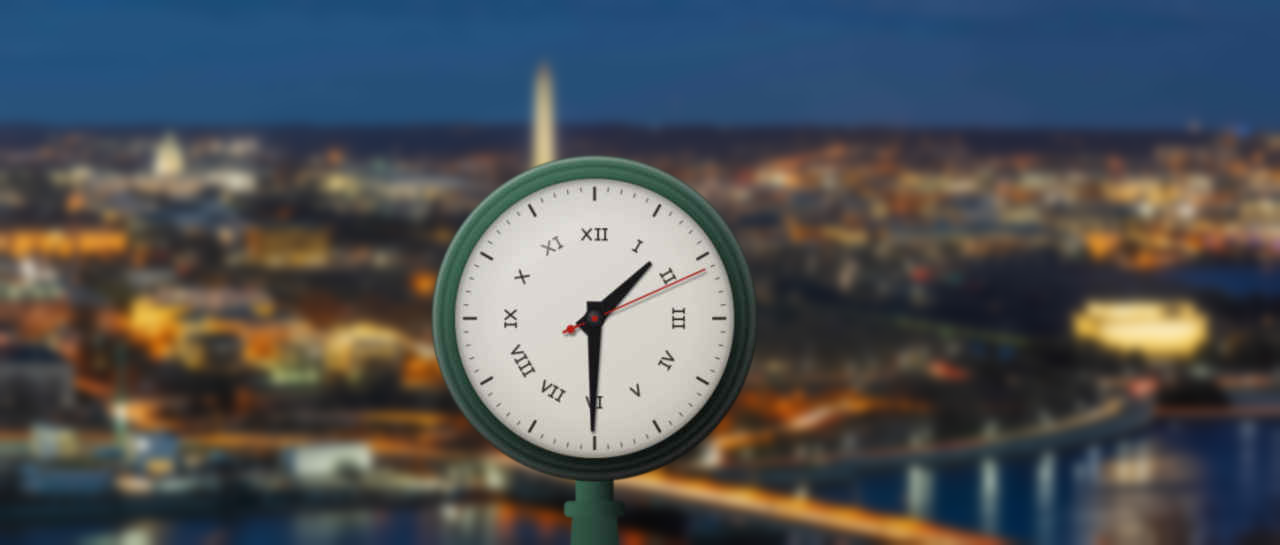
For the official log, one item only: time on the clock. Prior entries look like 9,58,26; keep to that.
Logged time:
1,30,11
